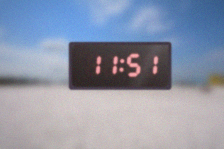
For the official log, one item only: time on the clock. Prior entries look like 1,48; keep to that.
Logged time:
11,51
